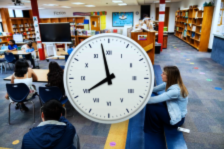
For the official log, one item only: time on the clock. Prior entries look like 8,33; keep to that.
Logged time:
7,58
